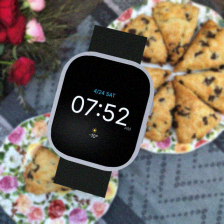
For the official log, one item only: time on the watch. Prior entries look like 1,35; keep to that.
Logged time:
7,52
